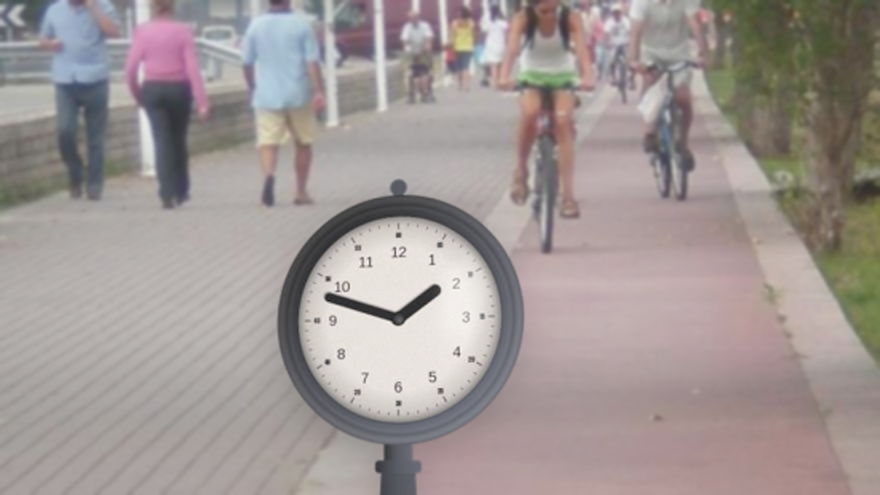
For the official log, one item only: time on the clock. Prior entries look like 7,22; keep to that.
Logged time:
1,48
